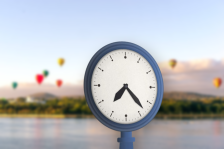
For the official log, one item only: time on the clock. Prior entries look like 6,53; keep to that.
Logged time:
7,23
